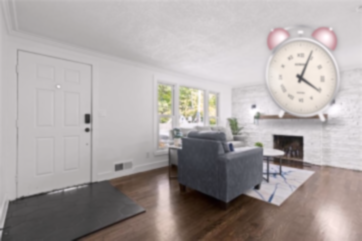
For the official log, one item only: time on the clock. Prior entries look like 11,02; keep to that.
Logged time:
4,04
